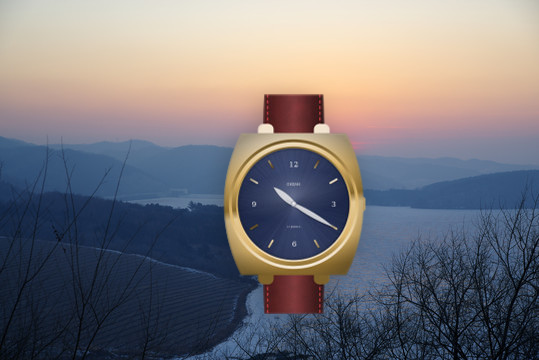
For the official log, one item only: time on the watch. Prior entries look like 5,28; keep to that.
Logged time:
10,20
